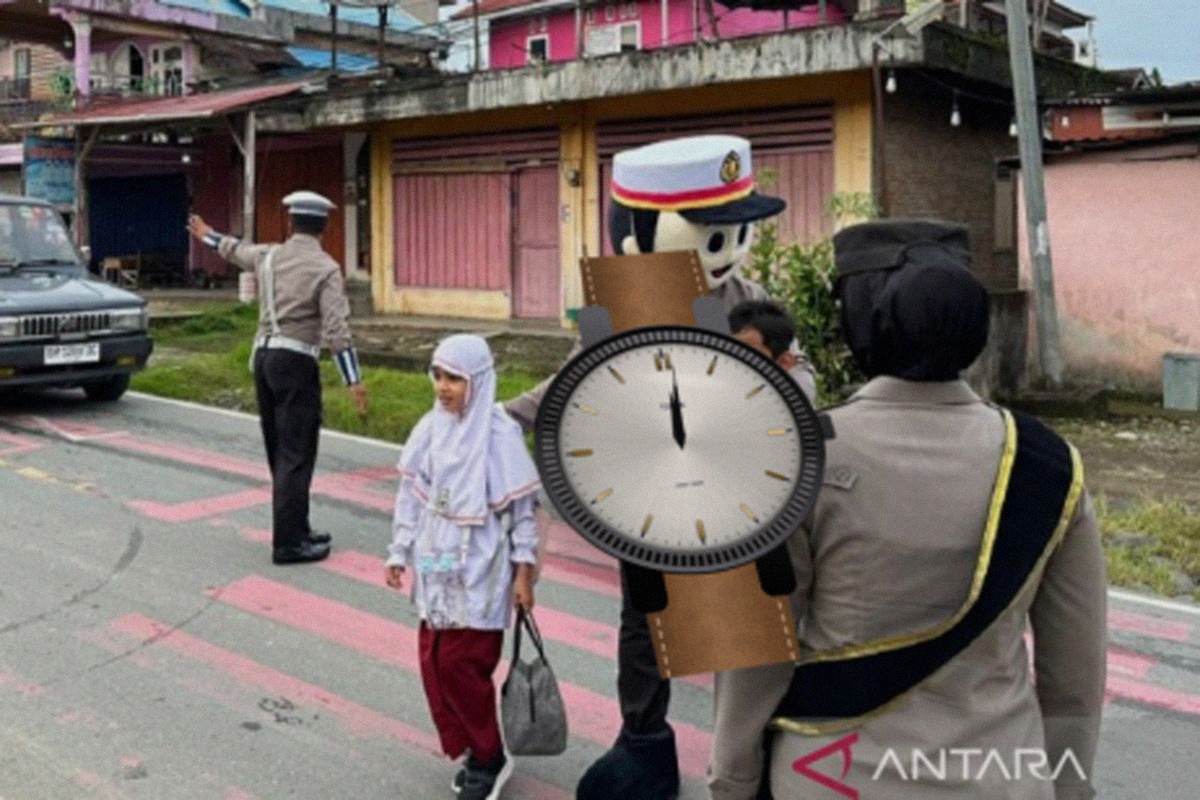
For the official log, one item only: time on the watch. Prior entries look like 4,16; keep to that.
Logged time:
12,01
